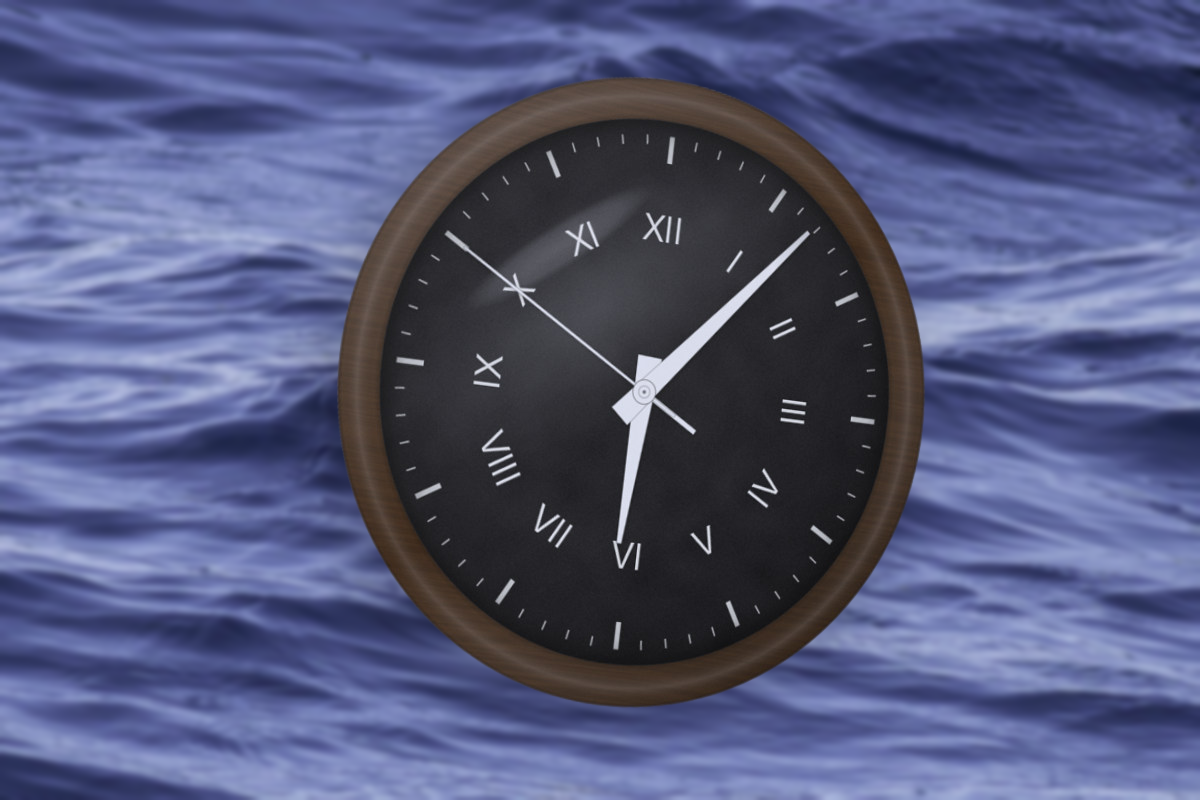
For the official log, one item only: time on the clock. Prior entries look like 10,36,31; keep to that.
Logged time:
6,06,50
